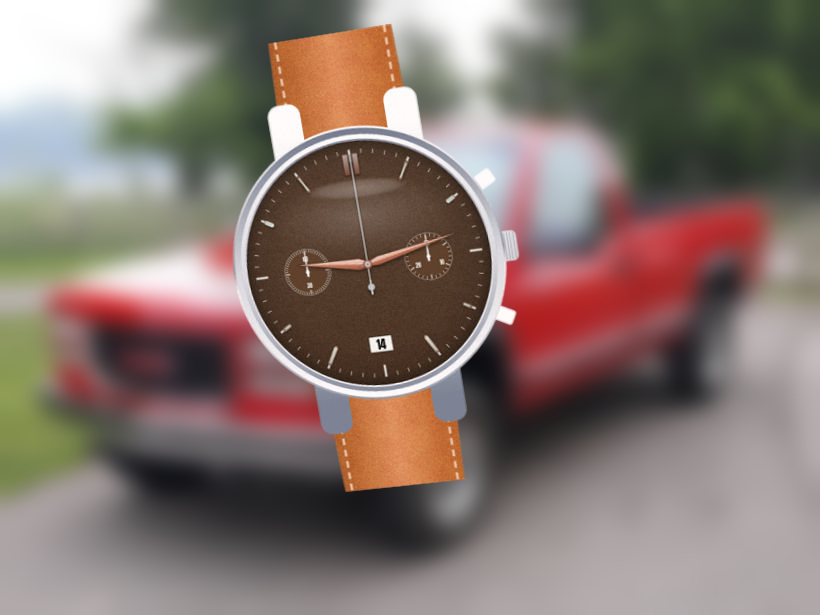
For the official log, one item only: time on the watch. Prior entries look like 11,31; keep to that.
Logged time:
9,13
